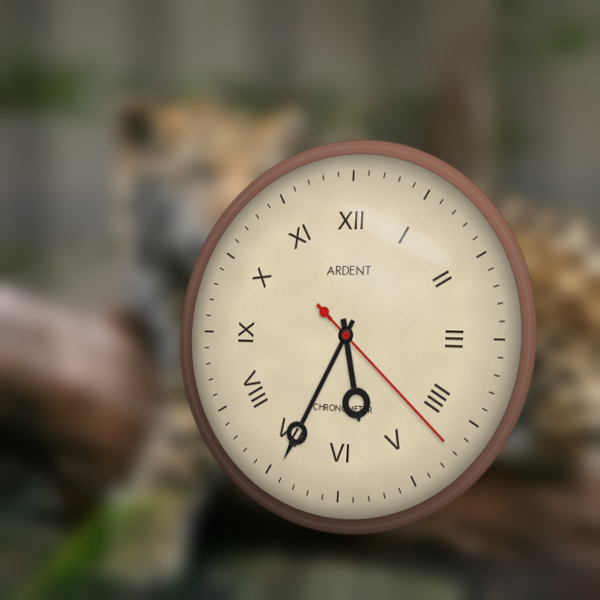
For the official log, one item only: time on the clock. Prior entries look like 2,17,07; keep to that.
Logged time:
5,34,22
